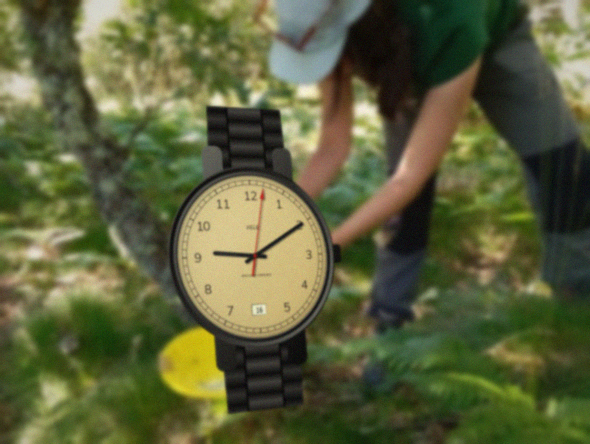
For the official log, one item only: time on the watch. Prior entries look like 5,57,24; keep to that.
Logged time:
9,10,02
